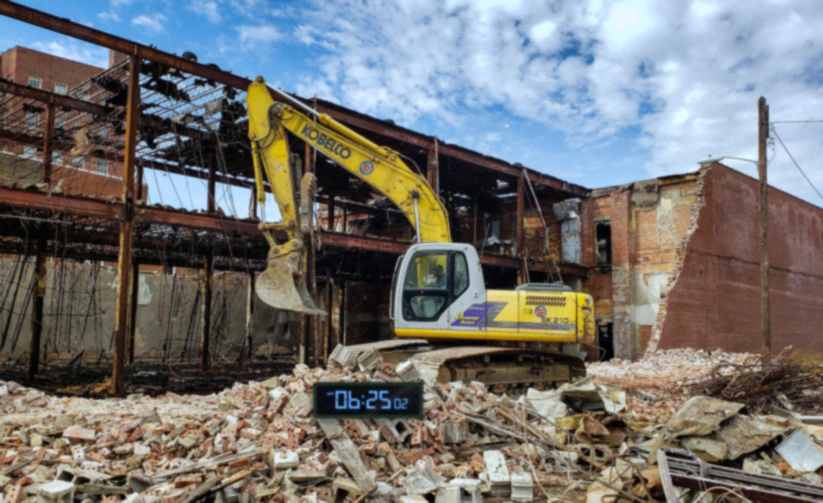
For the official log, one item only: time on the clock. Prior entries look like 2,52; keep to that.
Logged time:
6,25
